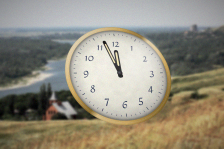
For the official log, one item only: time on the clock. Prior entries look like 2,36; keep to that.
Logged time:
11,57
